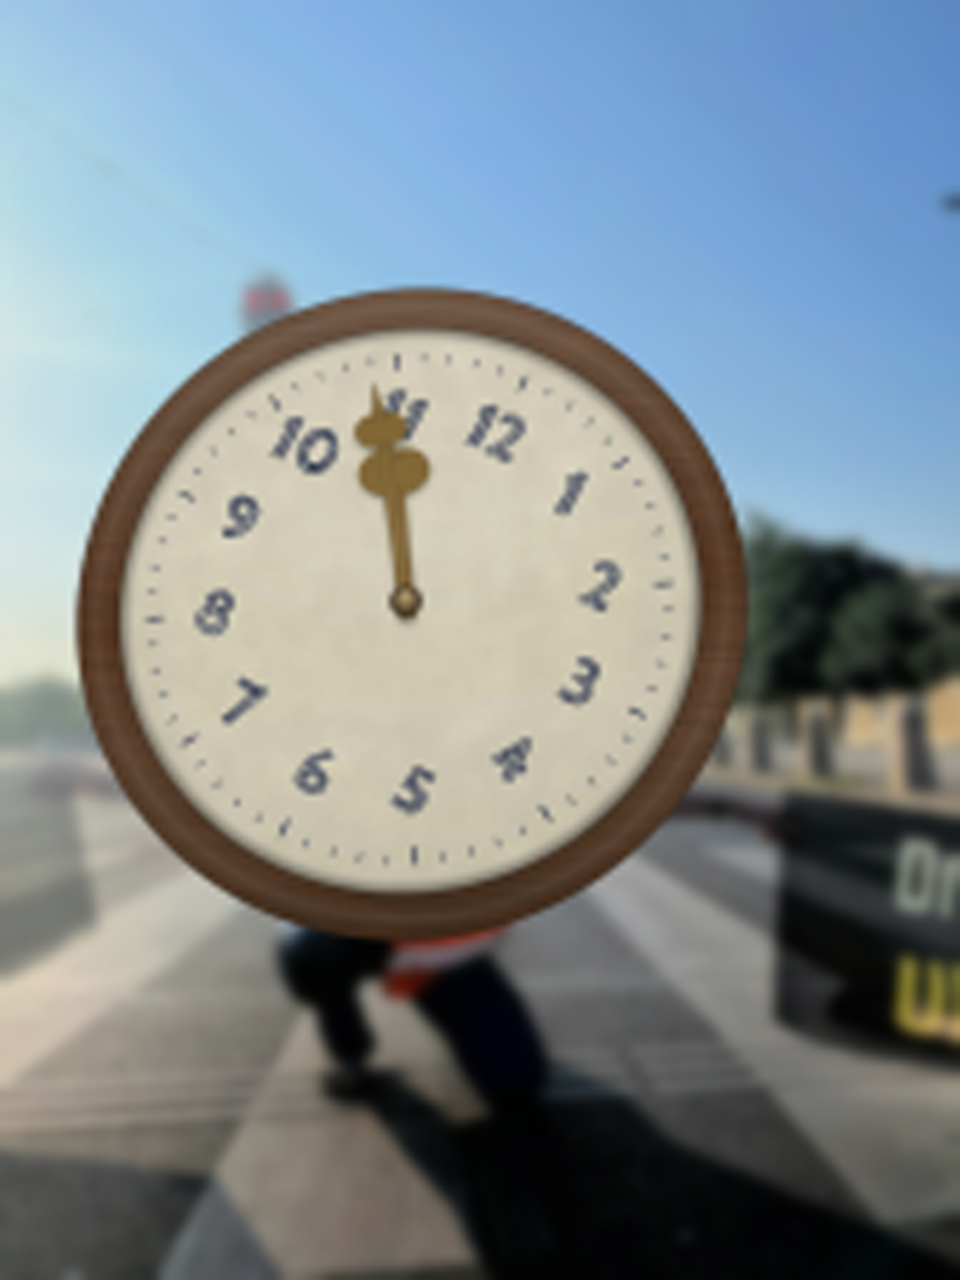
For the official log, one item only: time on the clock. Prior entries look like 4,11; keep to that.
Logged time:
10,54
